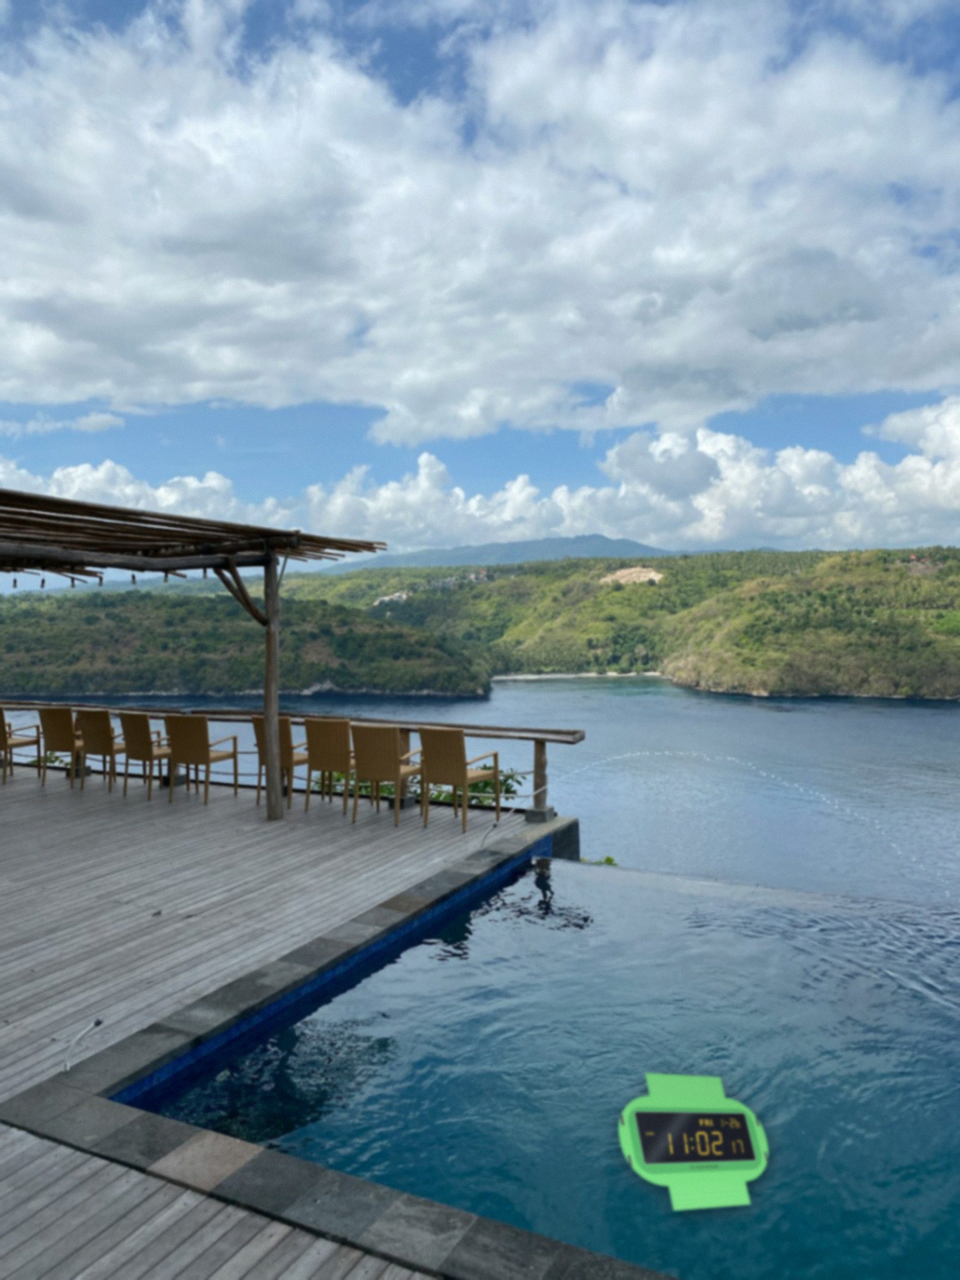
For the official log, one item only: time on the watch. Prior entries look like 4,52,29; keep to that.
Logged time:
11,02,17
